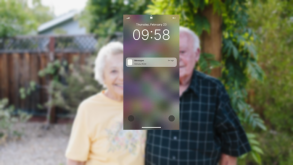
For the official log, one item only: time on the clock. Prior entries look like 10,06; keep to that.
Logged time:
9,58
